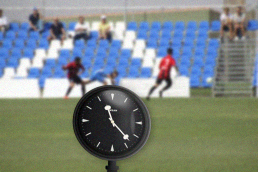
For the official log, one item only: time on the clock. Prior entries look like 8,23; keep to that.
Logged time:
11,23
